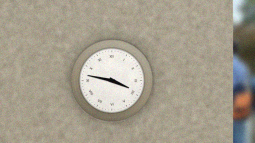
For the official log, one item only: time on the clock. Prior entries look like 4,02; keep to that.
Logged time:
3,47
